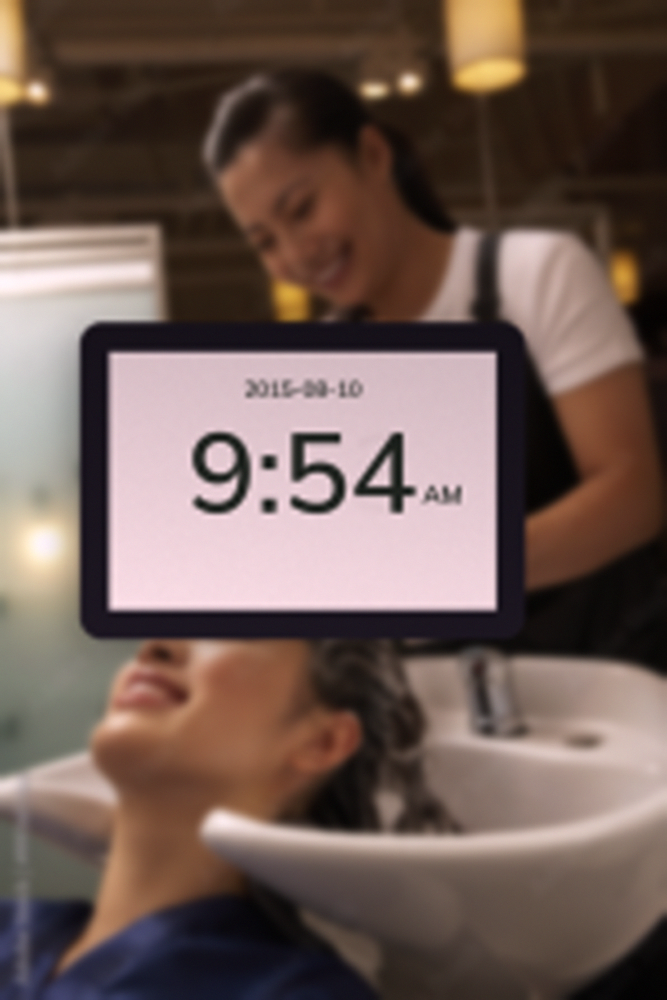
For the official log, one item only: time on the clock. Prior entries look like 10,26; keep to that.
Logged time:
9,54
